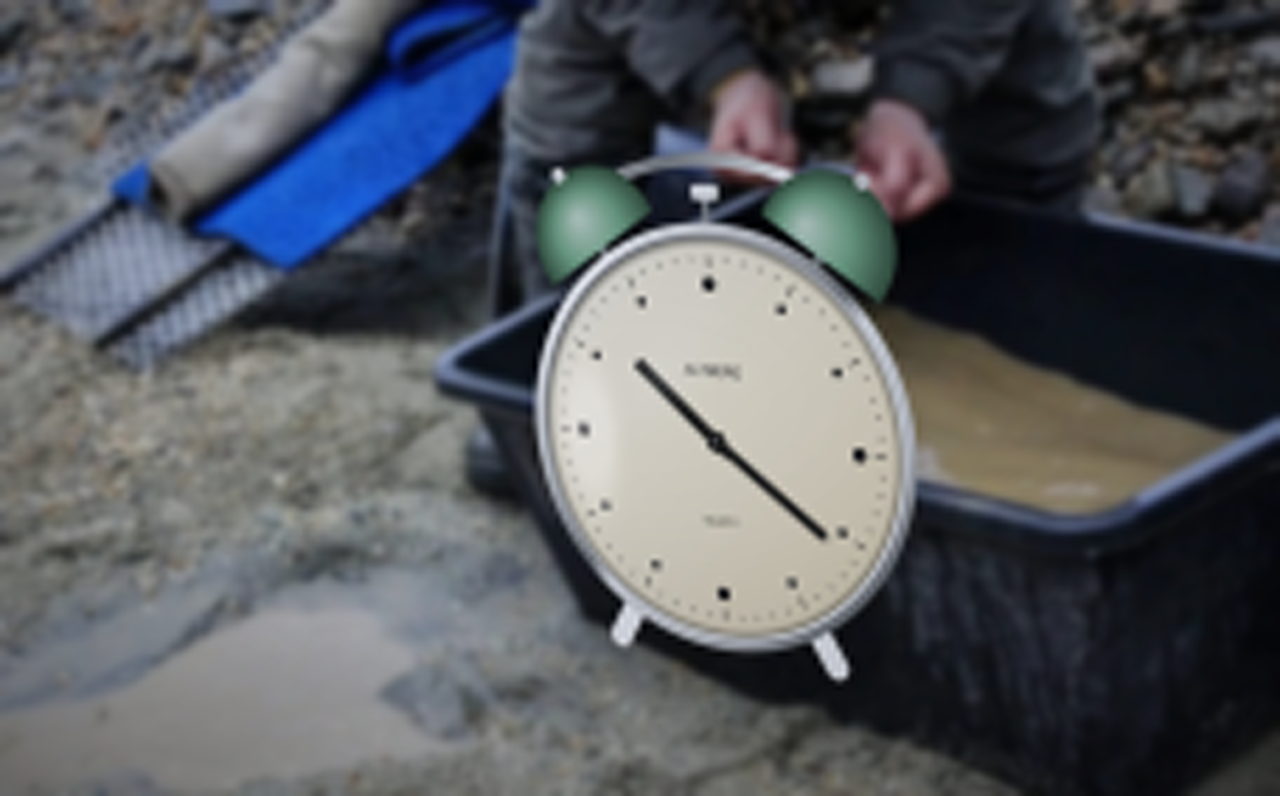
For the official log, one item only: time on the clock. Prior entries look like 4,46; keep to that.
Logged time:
10,21
